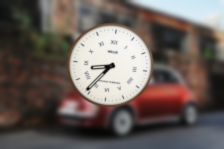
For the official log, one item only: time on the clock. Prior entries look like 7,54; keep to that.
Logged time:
8,36
